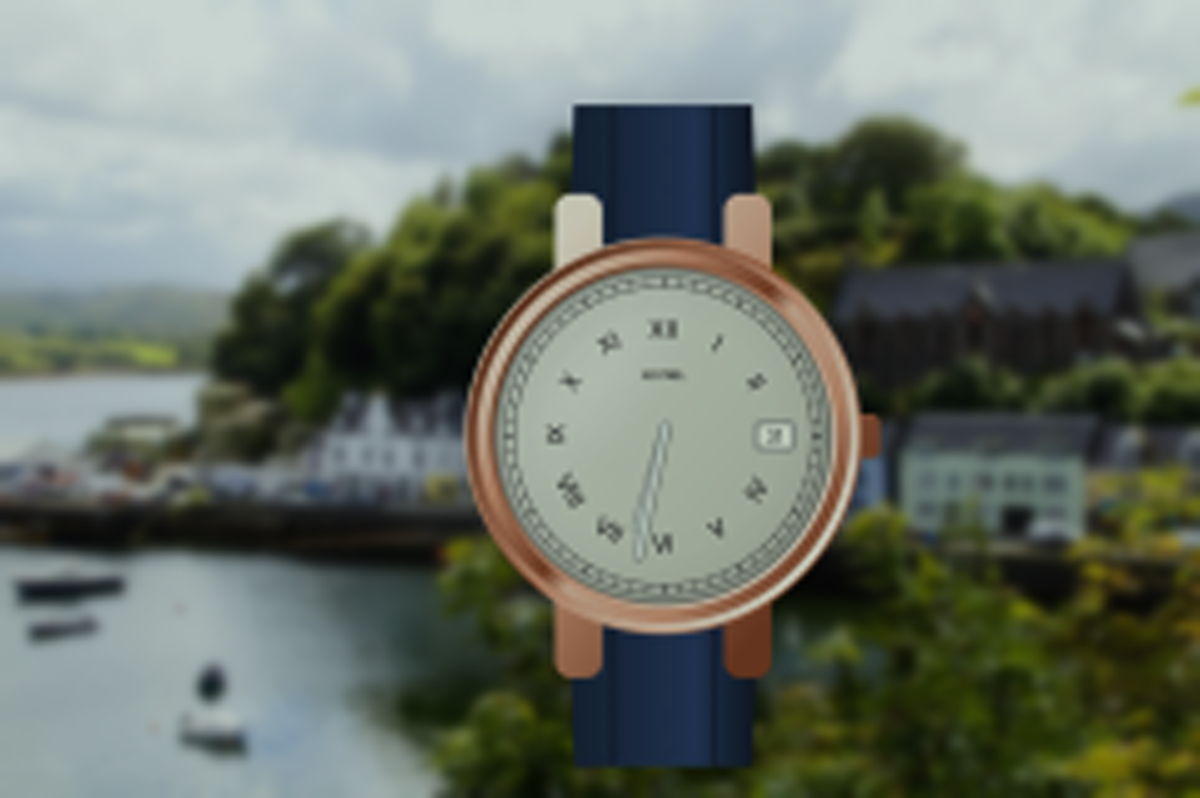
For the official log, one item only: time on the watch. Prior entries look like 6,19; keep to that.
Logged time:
6,32
